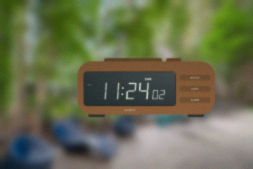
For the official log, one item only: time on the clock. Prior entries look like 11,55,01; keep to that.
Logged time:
11,24,02
